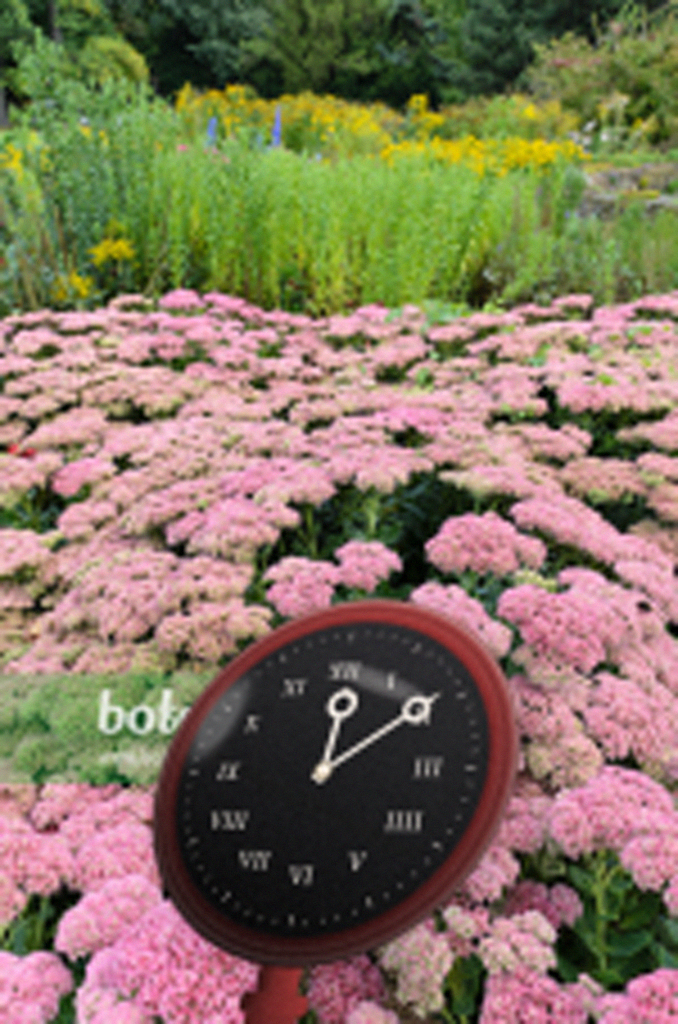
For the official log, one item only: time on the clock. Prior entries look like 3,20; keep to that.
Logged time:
12,09
